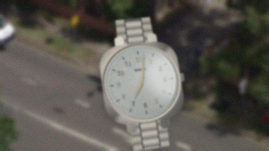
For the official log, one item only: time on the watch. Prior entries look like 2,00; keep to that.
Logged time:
7,02
